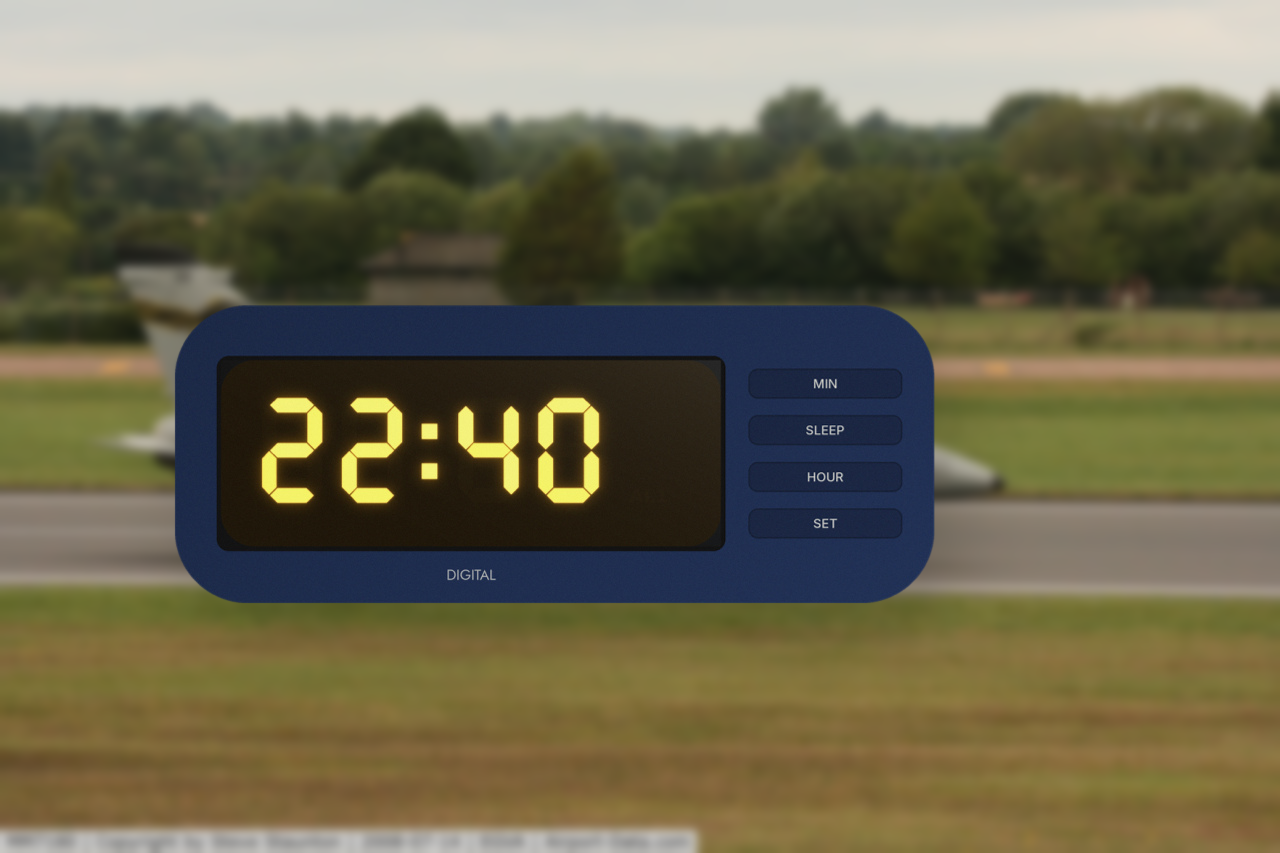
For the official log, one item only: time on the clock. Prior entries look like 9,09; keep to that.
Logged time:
22,40
